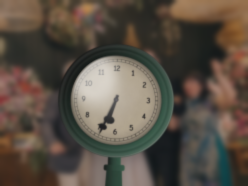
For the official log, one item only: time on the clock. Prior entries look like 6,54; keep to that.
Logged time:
6,34
